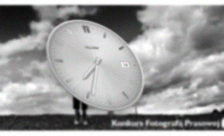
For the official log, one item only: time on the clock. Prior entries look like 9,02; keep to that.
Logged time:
7,34
